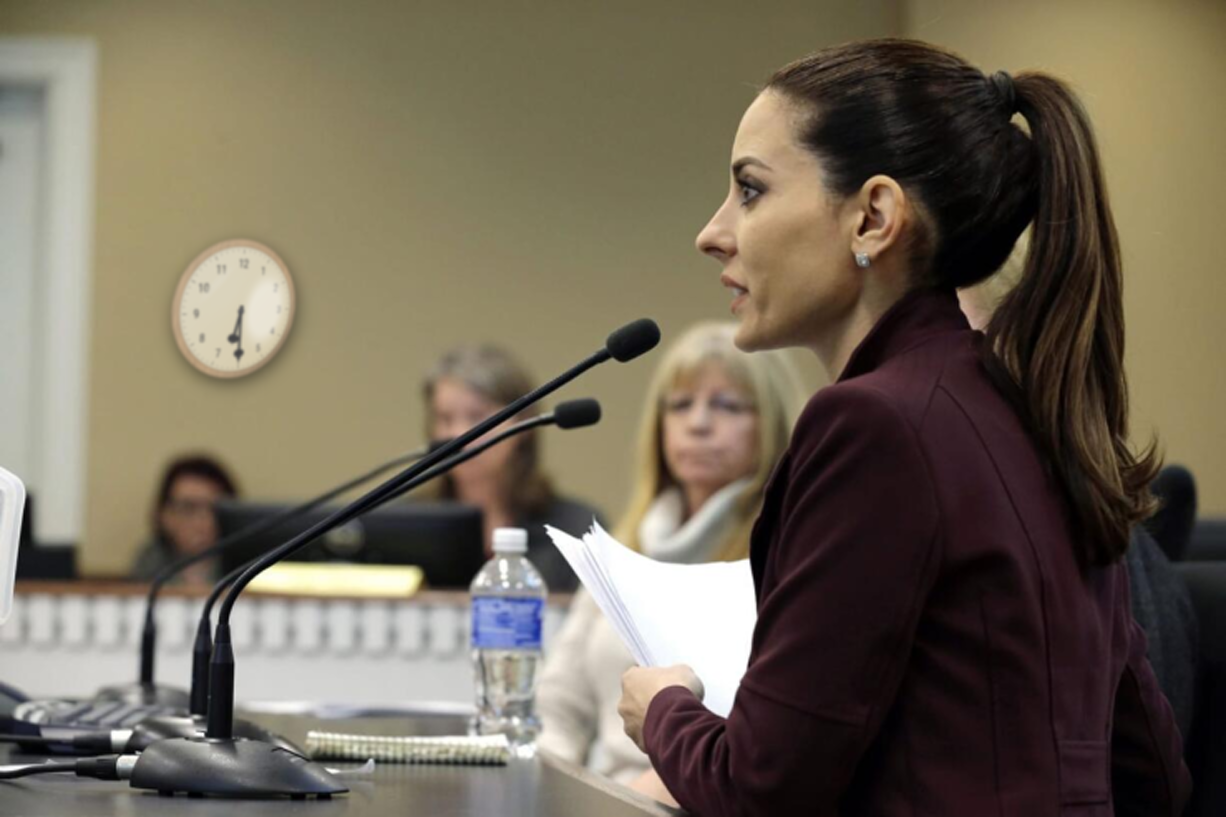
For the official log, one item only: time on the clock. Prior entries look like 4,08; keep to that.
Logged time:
6,30
